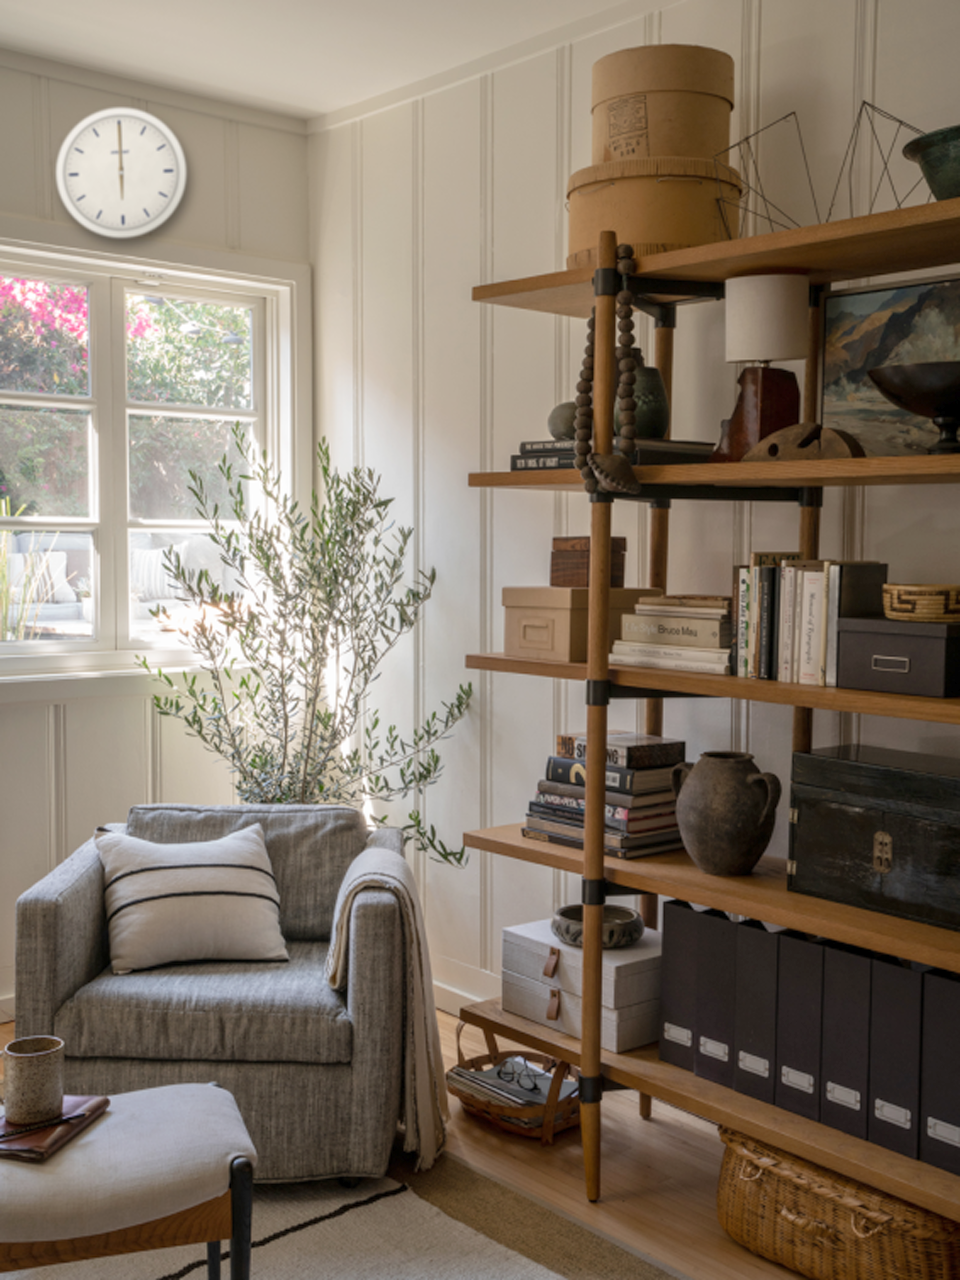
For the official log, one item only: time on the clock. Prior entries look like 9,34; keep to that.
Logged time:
6,00
